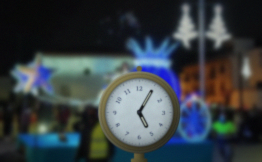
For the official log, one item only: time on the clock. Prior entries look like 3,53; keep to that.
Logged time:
5,05
